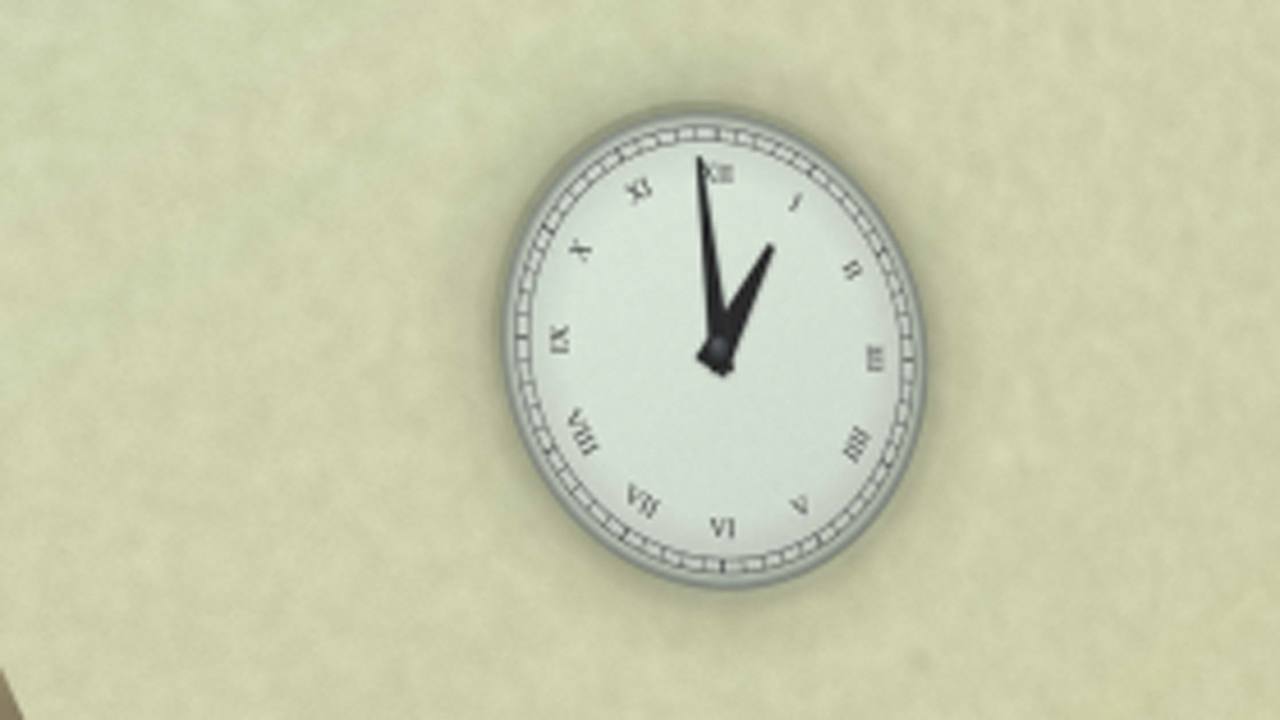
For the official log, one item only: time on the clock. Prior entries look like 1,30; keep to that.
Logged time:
12,59
